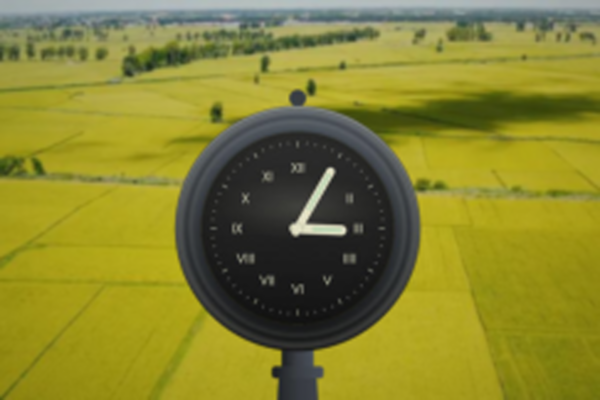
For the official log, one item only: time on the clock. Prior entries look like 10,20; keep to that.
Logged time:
3,05
